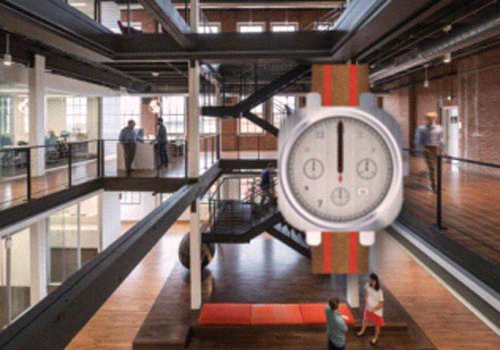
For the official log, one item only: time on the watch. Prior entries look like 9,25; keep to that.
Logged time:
12,00
